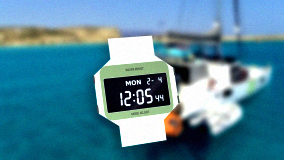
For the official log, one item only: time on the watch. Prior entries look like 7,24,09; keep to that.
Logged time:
12,05,44
